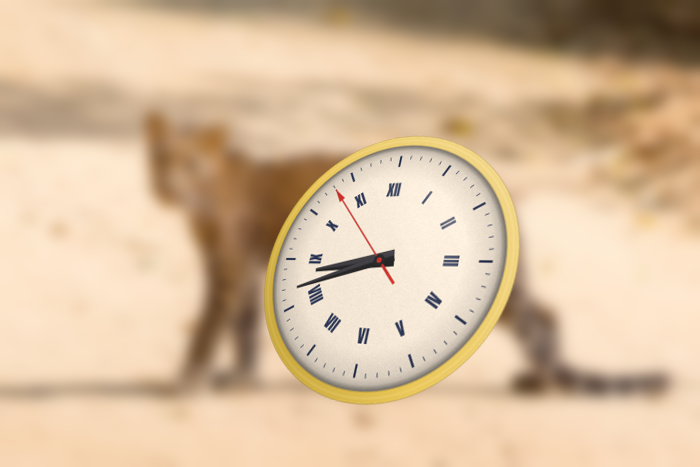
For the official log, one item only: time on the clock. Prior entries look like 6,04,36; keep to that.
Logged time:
8,41,53
